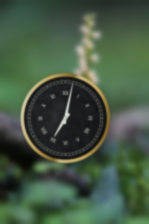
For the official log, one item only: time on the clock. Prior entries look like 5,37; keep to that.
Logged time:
7,02
